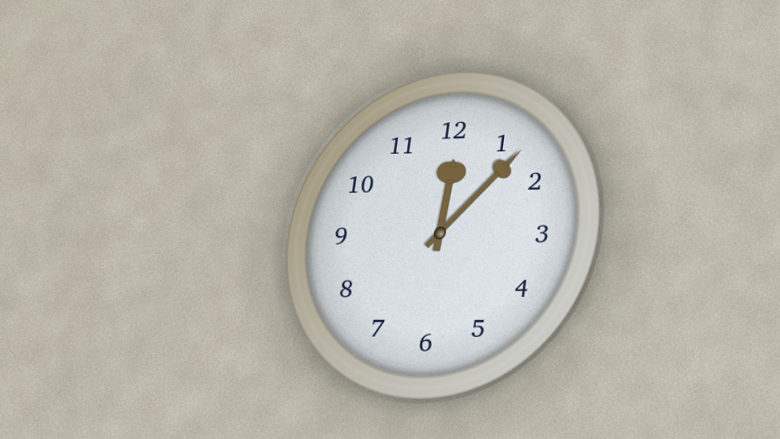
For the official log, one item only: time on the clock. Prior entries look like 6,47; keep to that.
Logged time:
12,07
